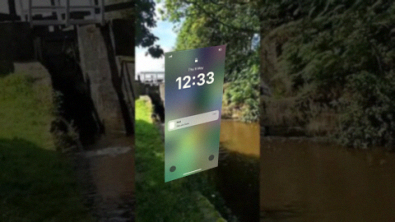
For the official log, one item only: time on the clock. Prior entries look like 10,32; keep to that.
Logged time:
12,33
